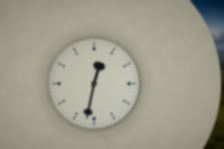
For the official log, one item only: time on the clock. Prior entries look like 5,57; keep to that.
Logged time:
12,32
